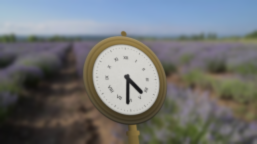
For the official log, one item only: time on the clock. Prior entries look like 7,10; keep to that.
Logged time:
4,31
